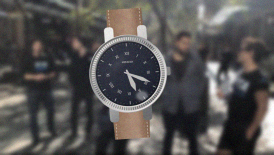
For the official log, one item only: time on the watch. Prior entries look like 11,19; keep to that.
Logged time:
5,19
